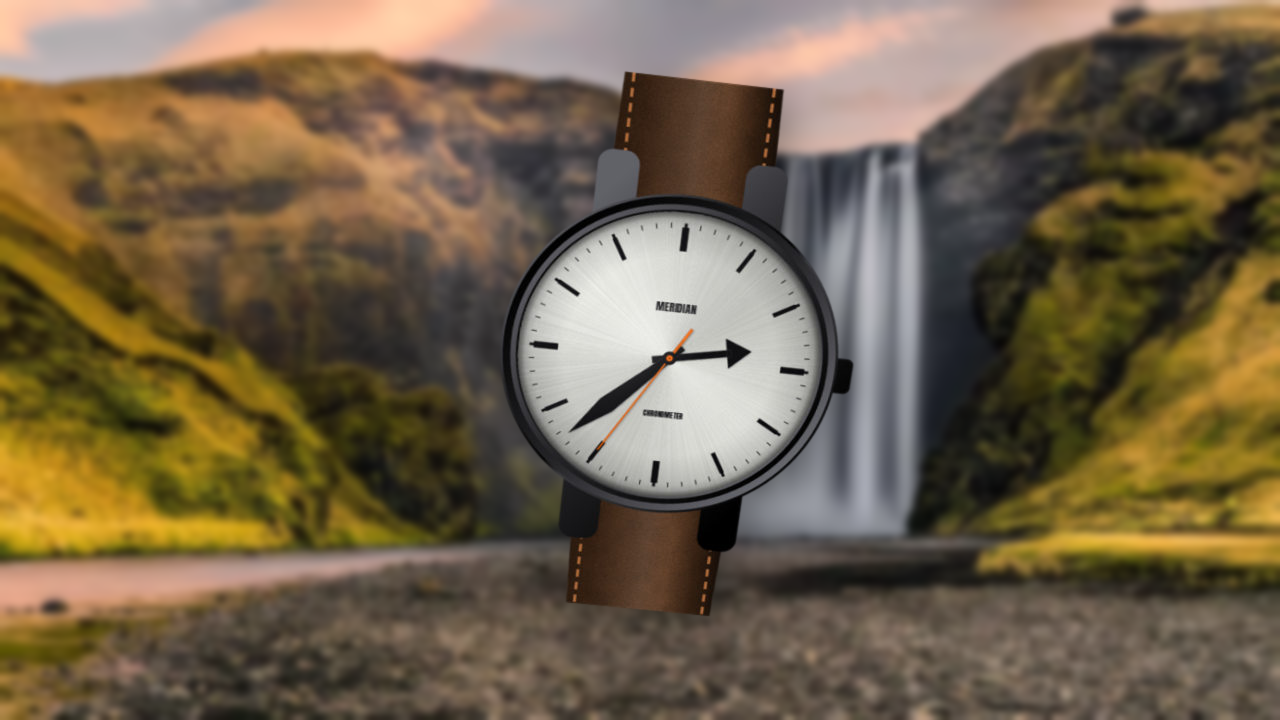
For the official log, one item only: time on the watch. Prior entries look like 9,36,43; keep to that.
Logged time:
2,37,35
